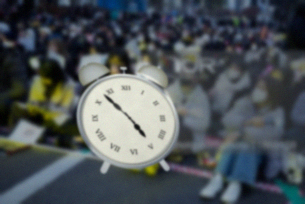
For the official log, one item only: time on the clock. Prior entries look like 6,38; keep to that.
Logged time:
4,53
